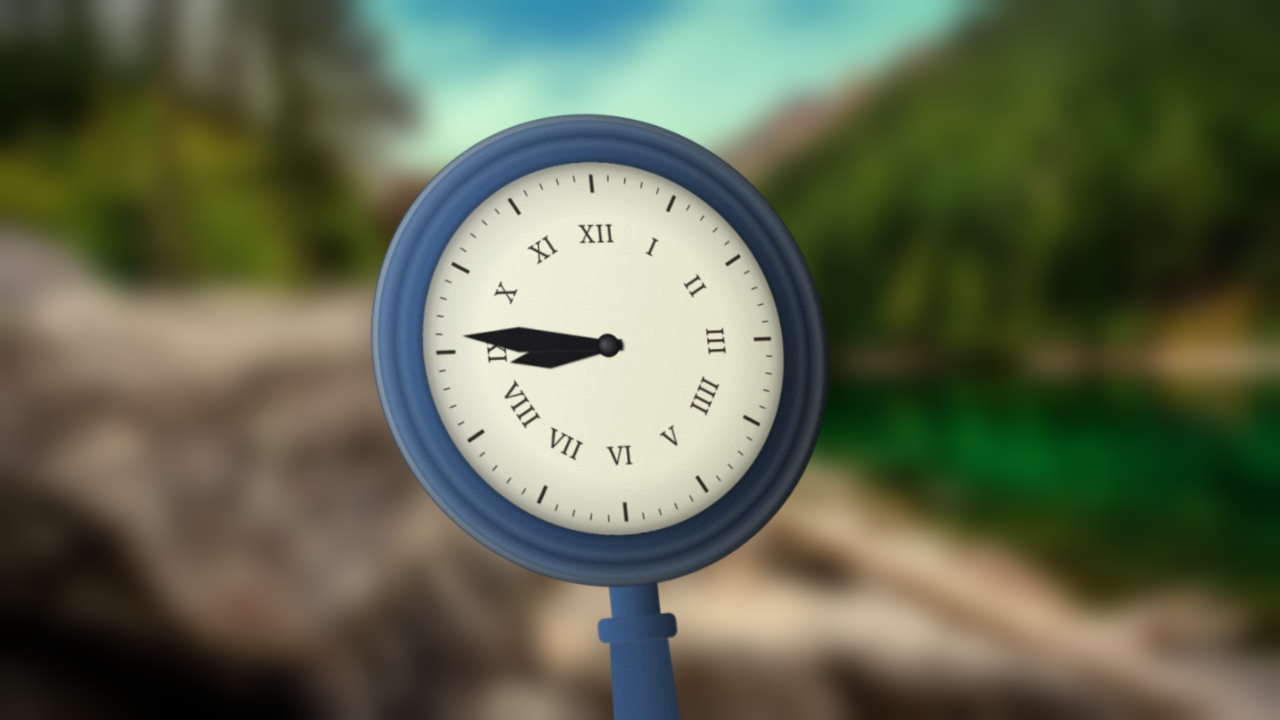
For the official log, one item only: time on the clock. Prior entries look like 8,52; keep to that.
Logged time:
8,46
